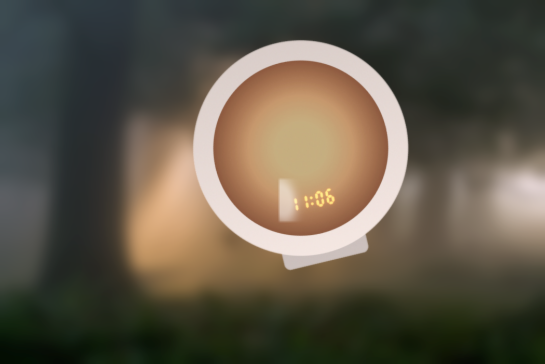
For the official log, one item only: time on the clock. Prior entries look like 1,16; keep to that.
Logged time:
11,06
